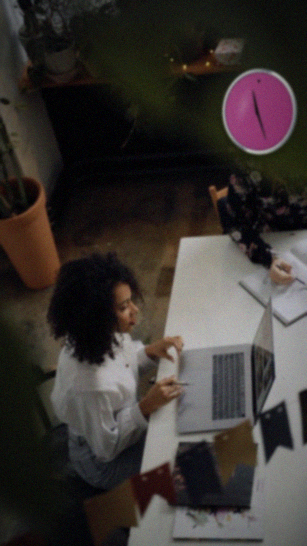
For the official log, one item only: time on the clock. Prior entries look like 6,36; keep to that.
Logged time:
11,26
